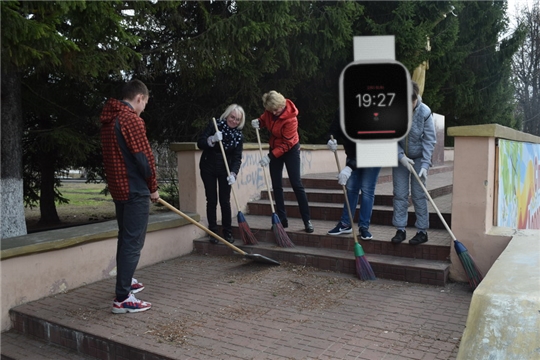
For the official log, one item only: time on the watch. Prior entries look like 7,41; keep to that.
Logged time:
19,27
